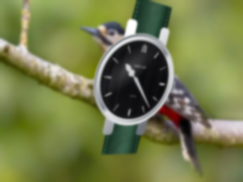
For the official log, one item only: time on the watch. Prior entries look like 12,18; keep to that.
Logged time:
10,23
